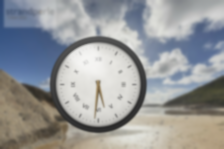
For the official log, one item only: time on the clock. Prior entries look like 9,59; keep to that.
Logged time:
5,31
